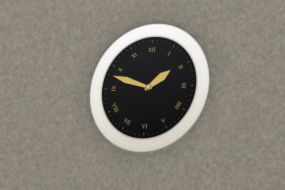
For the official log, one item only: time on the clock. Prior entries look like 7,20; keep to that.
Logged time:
1,48
